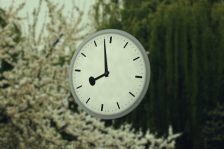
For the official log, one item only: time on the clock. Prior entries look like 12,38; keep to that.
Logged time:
7,58
